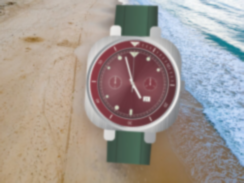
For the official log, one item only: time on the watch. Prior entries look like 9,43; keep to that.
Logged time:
4,57
